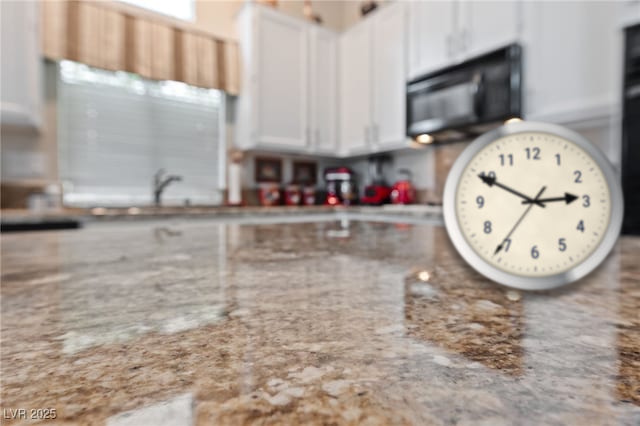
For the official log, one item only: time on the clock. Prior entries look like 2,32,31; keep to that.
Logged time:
2,49,36
